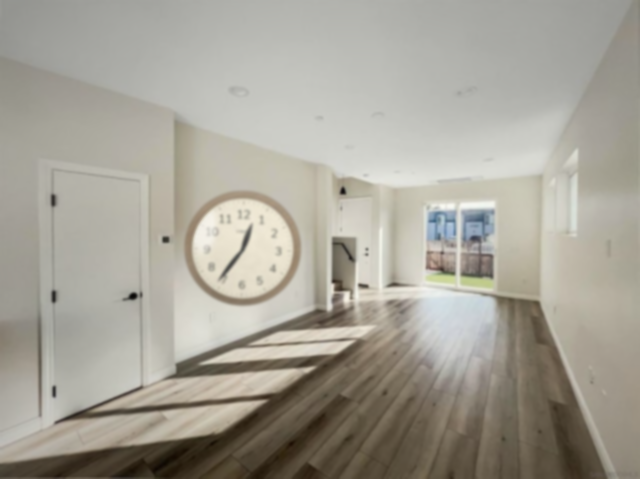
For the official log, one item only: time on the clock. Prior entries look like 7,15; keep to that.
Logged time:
12,36
